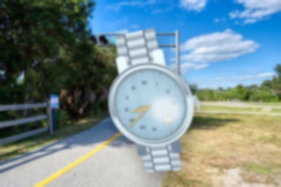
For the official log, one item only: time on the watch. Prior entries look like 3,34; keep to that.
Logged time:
8,39
